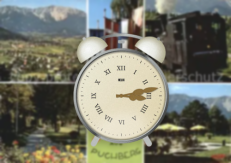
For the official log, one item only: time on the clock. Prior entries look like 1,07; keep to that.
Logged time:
3,13
